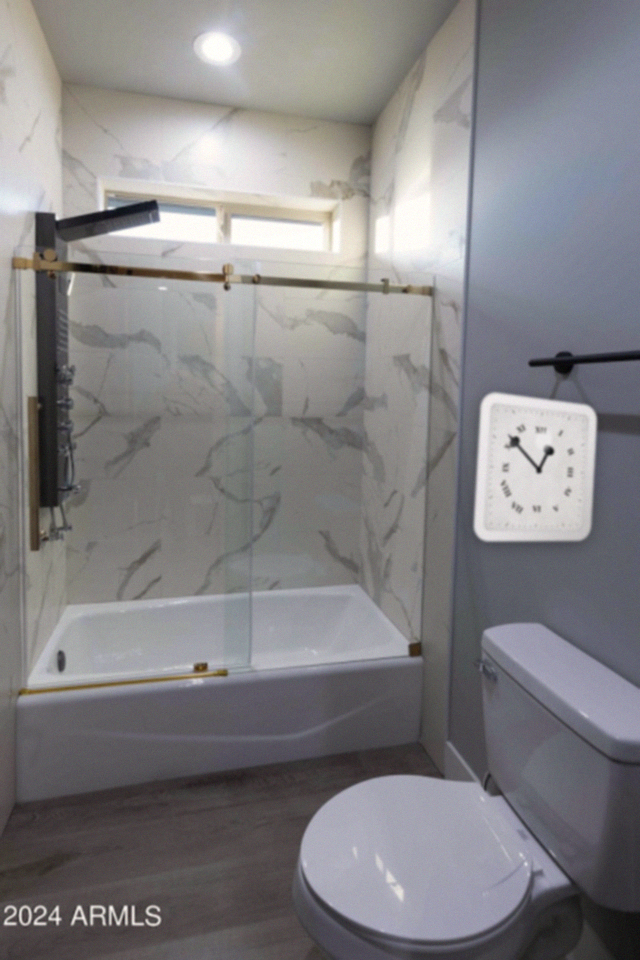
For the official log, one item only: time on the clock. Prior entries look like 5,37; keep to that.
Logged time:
12,52
